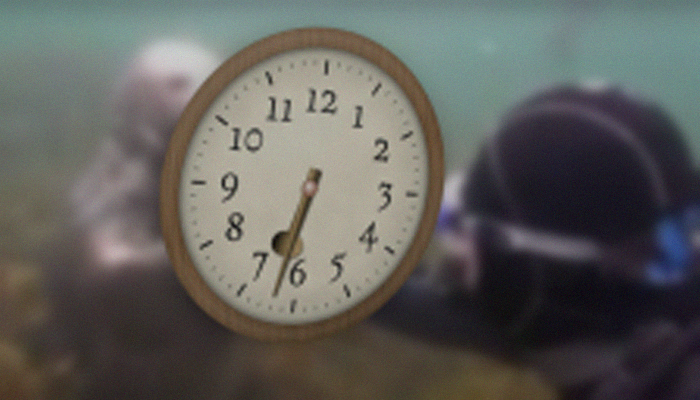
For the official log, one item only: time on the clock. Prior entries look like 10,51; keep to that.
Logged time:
6,32
